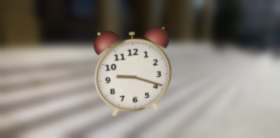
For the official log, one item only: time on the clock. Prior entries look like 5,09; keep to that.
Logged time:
9,19
